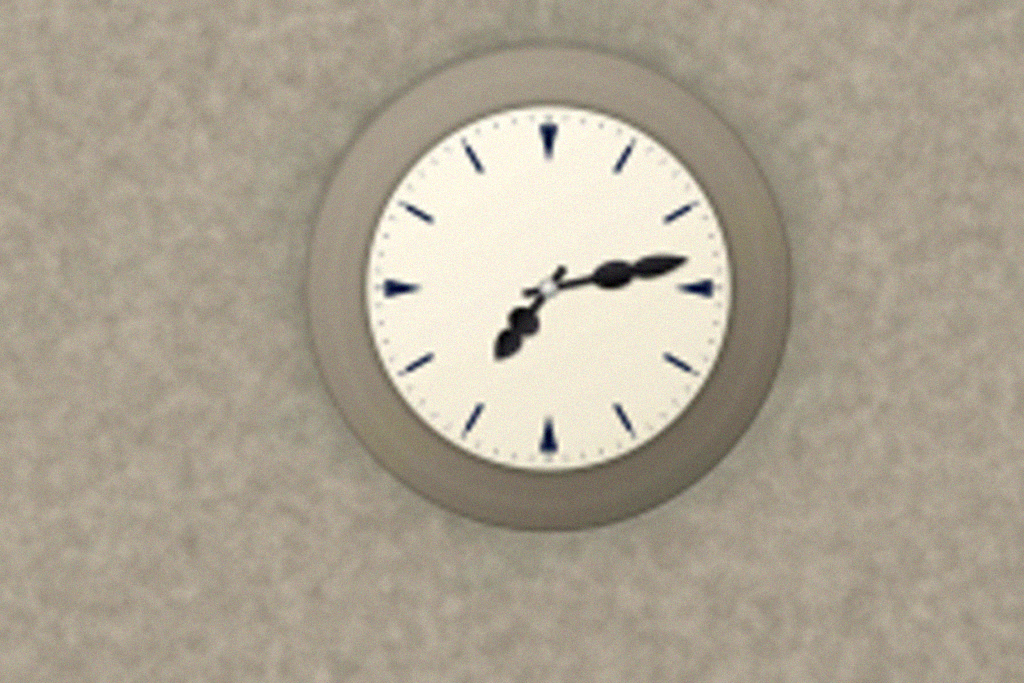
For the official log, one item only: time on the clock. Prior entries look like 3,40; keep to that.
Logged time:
7,13
